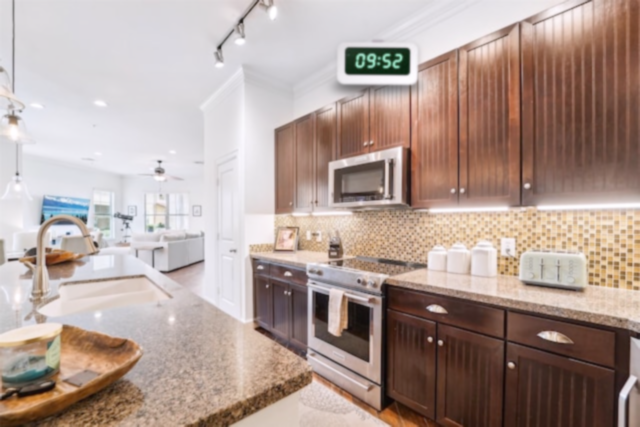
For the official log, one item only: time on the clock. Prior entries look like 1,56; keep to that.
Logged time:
9,52
